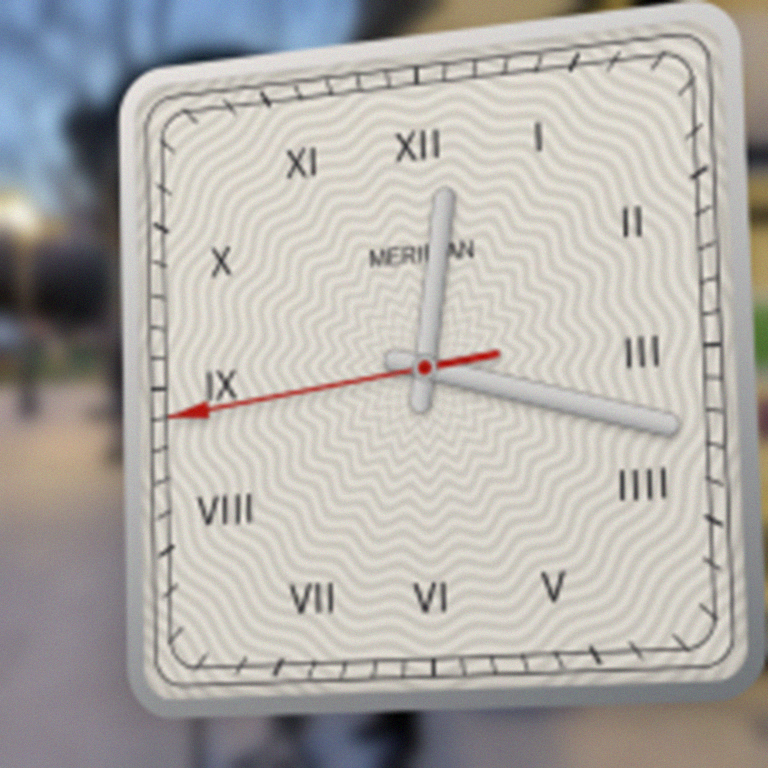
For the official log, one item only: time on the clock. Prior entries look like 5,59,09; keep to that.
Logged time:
12,17,44
